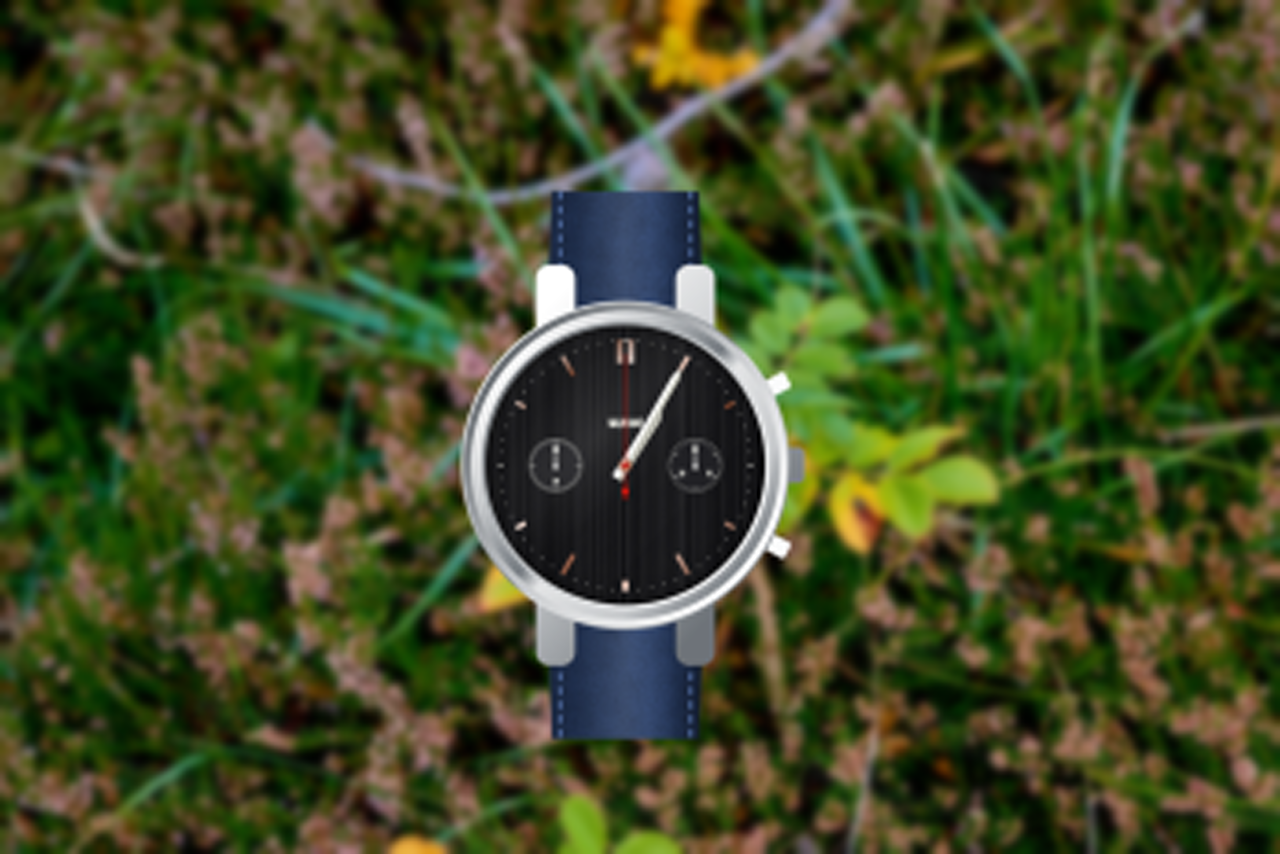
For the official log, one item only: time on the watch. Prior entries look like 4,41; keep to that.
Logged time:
1,05
